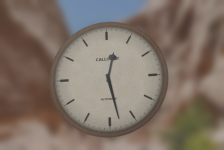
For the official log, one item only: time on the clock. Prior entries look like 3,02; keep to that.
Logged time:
12,28
